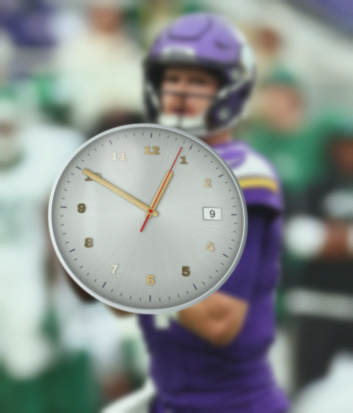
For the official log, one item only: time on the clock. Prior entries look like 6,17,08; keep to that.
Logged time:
12,50,04
